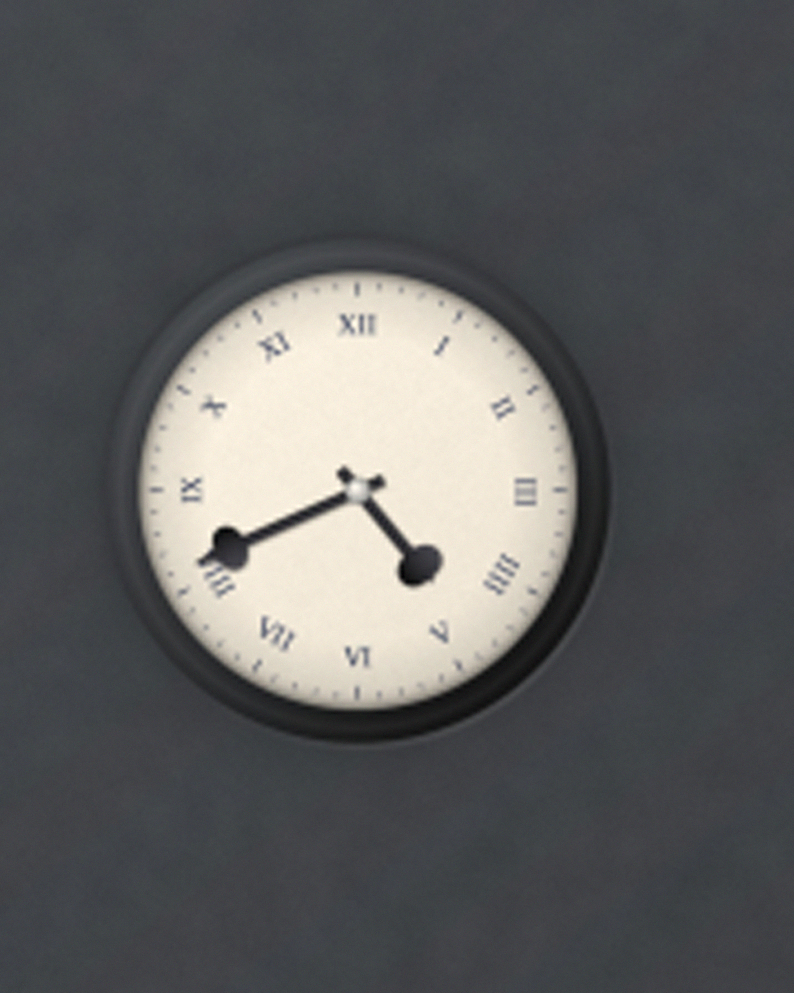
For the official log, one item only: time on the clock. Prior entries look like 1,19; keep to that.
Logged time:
4,41
